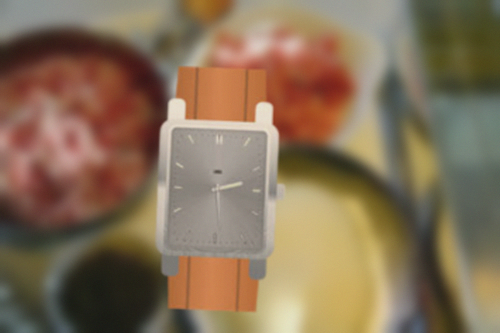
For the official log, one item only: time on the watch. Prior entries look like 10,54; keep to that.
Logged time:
2,29
